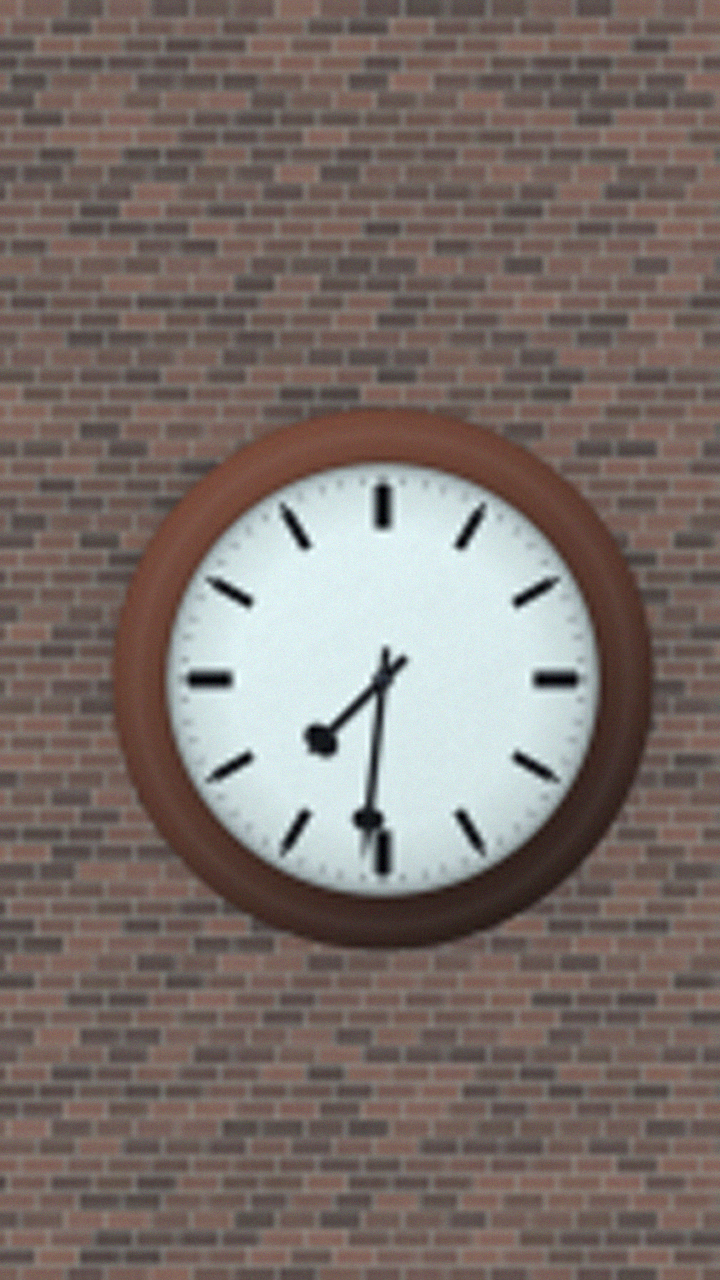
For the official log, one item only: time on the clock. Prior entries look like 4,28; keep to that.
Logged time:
7,31
